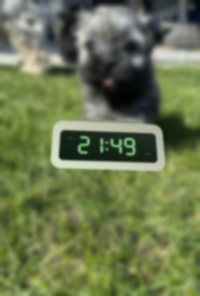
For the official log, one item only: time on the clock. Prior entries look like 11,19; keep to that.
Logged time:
21,49
